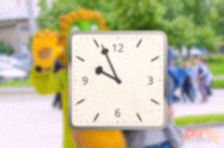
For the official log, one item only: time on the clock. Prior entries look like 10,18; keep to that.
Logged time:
9,56
